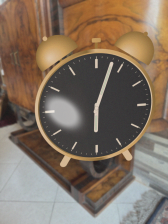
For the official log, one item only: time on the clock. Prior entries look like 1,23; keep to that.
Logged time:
6,03
